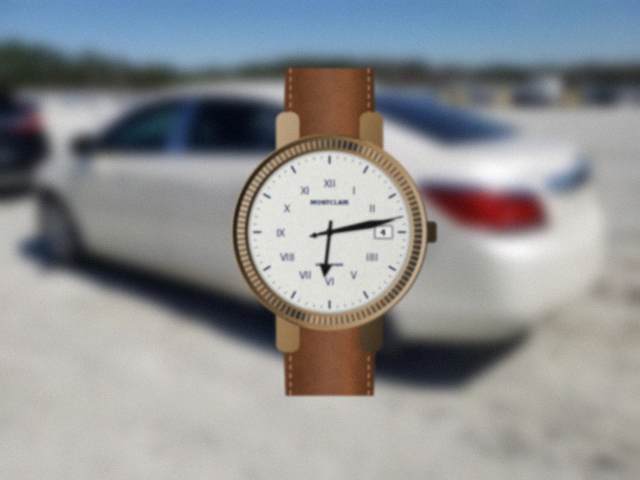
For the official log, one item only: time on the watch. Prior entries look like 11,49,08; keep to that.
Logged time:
6,13,13
